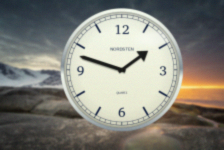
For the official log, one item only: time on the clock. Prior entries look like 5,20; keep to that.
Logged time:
1,48
